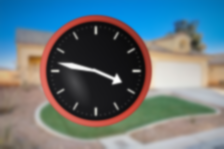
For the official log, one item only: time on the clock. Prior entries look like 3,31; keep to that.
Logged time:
3,47
